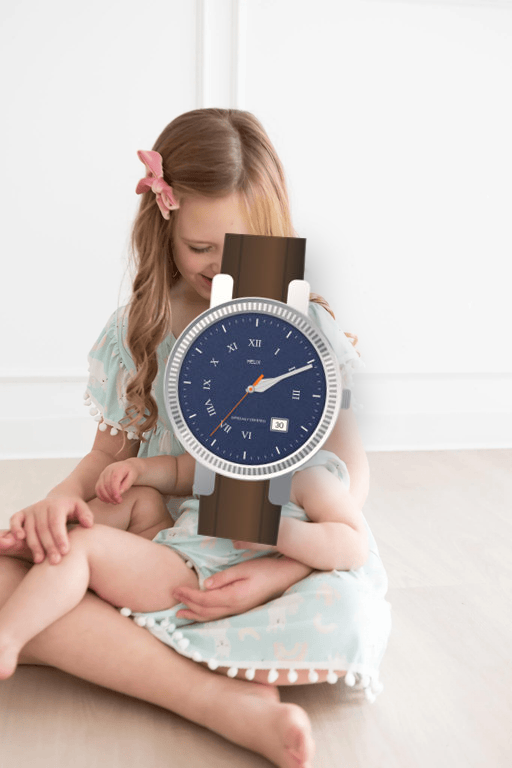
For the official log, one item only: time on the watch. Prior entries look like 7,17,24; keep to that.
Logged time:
2,10,36
